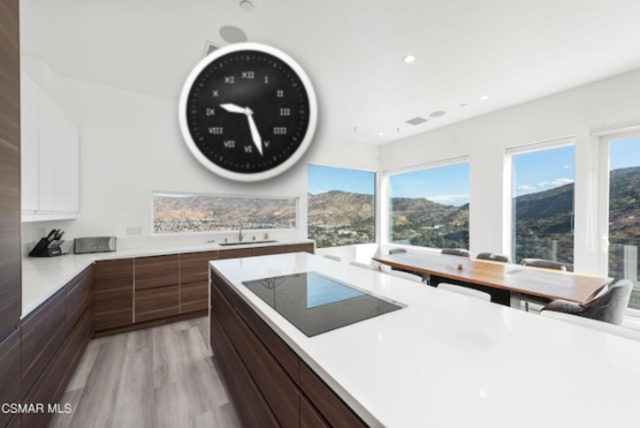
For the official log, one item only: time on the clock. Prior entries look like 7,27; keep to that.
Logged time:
9,27
